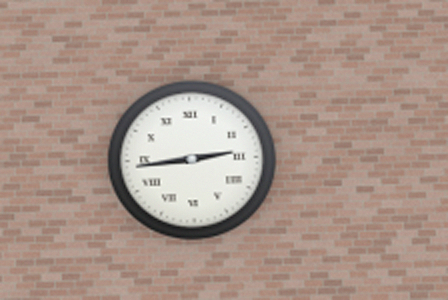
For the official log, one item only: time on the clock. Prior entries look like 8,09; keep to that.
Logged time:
2,44
